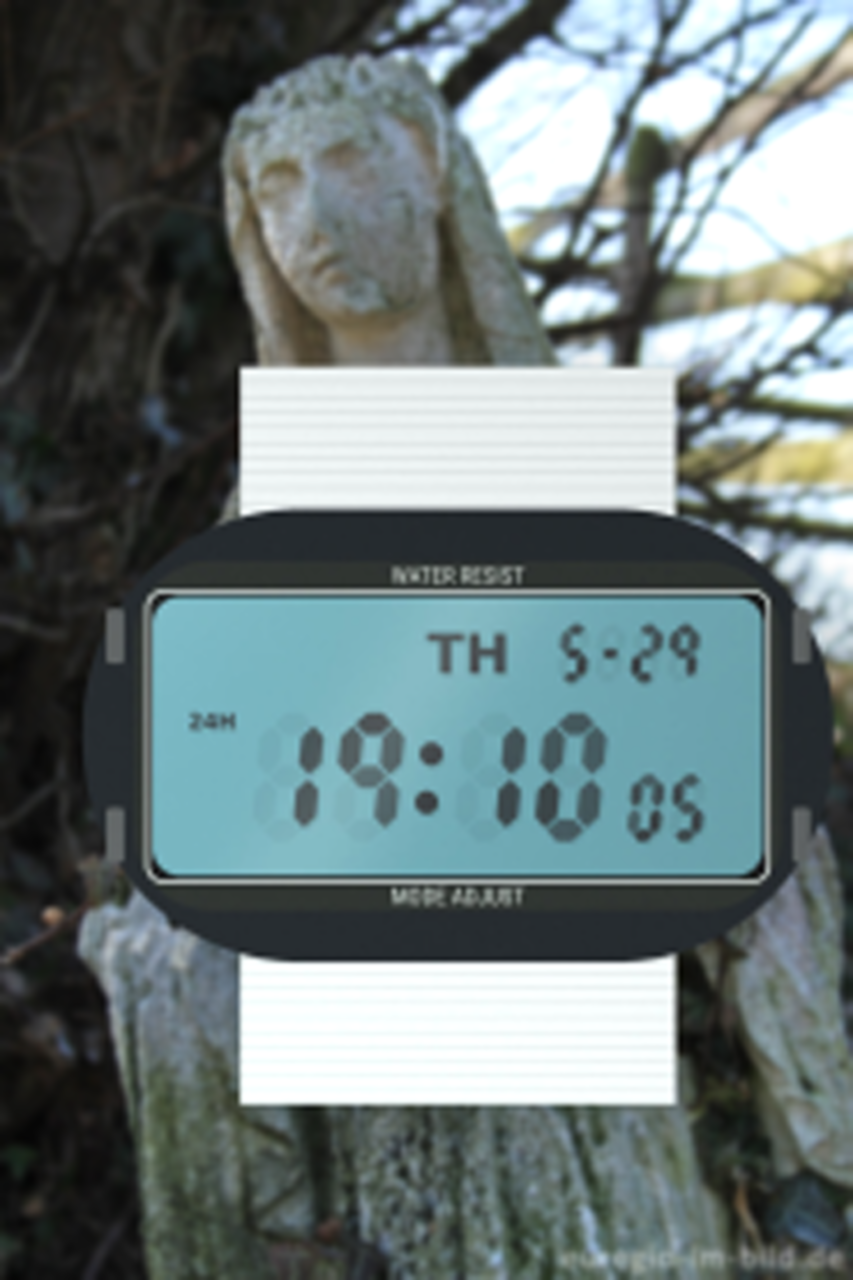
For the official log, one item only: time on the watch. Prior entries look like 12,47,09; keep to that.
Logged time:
19,10,05
